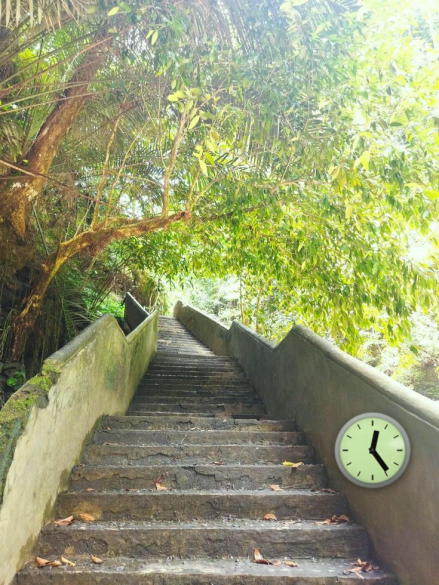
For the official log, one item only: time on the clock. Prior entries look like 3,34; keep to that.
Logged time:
12,24
